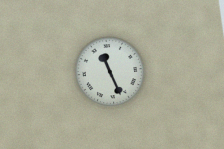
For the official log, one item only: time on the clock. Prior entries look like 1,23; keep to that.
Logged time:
11,27
